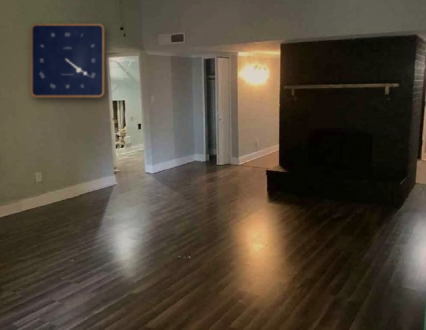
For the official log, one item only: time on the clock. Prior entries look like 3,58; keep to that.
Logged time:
4,21
